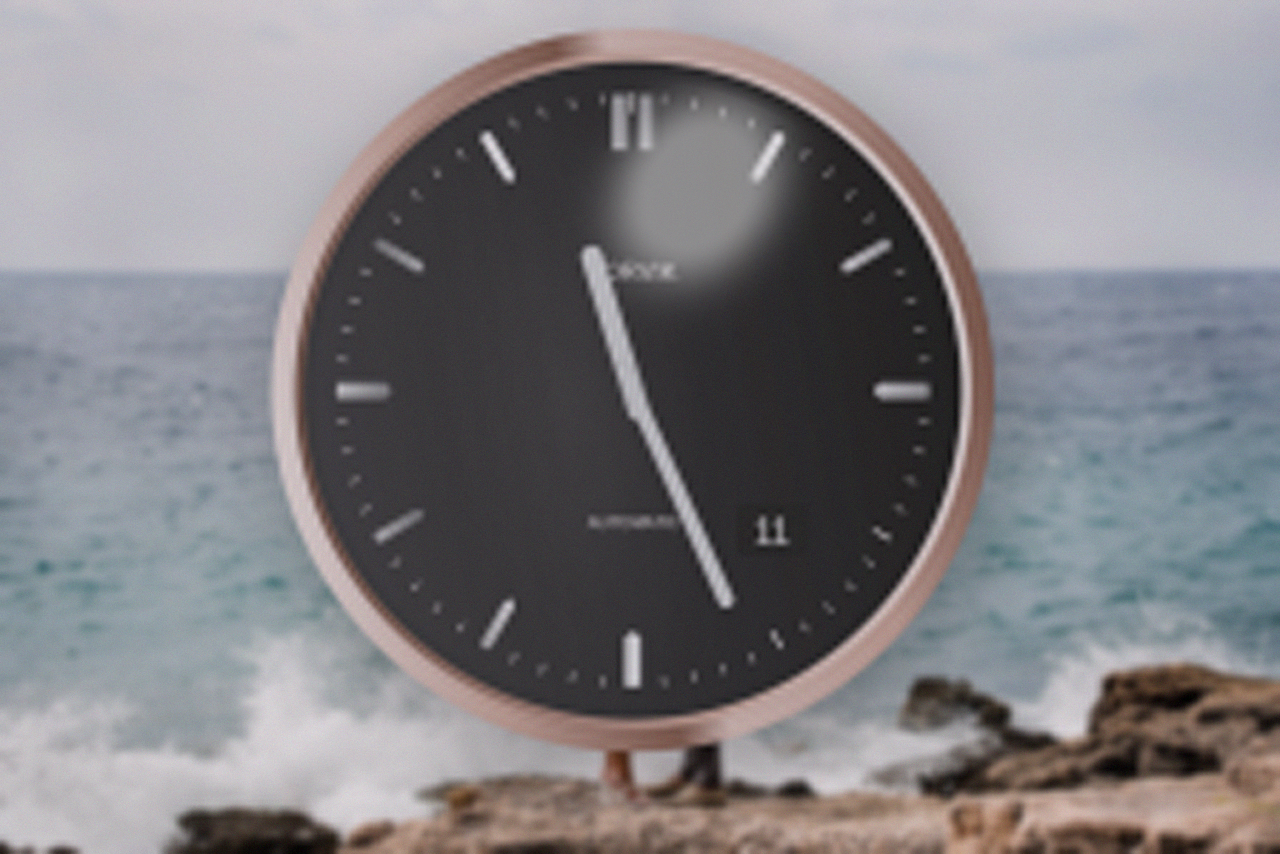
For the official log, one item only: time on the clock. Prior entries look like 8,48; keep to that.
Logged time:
11,26
